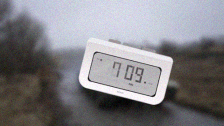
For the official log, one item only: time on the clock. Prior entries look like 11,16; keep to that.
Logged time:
7,09
